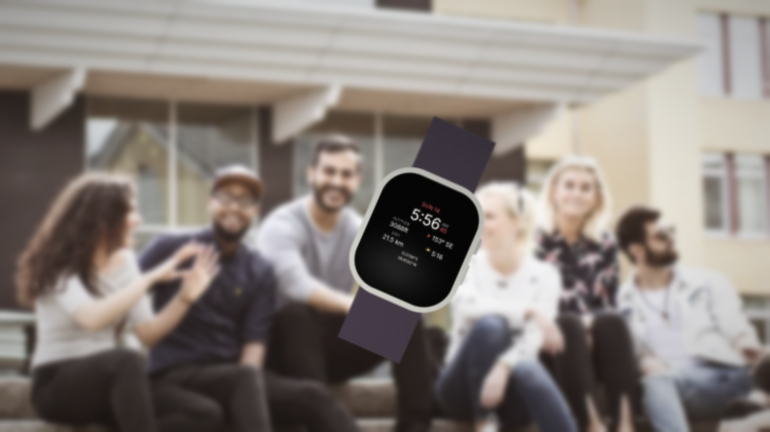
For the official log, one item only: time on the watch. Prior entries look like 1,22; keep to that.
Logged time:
5,56
